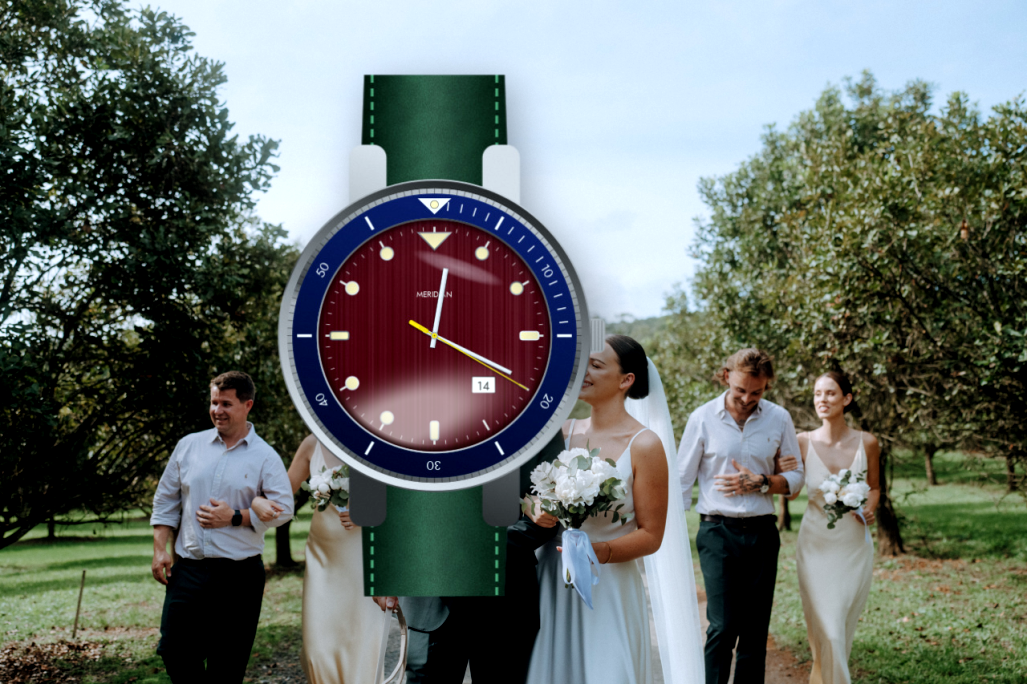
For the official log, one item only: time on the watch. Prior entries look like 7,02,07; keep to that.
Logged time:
12,19,20
